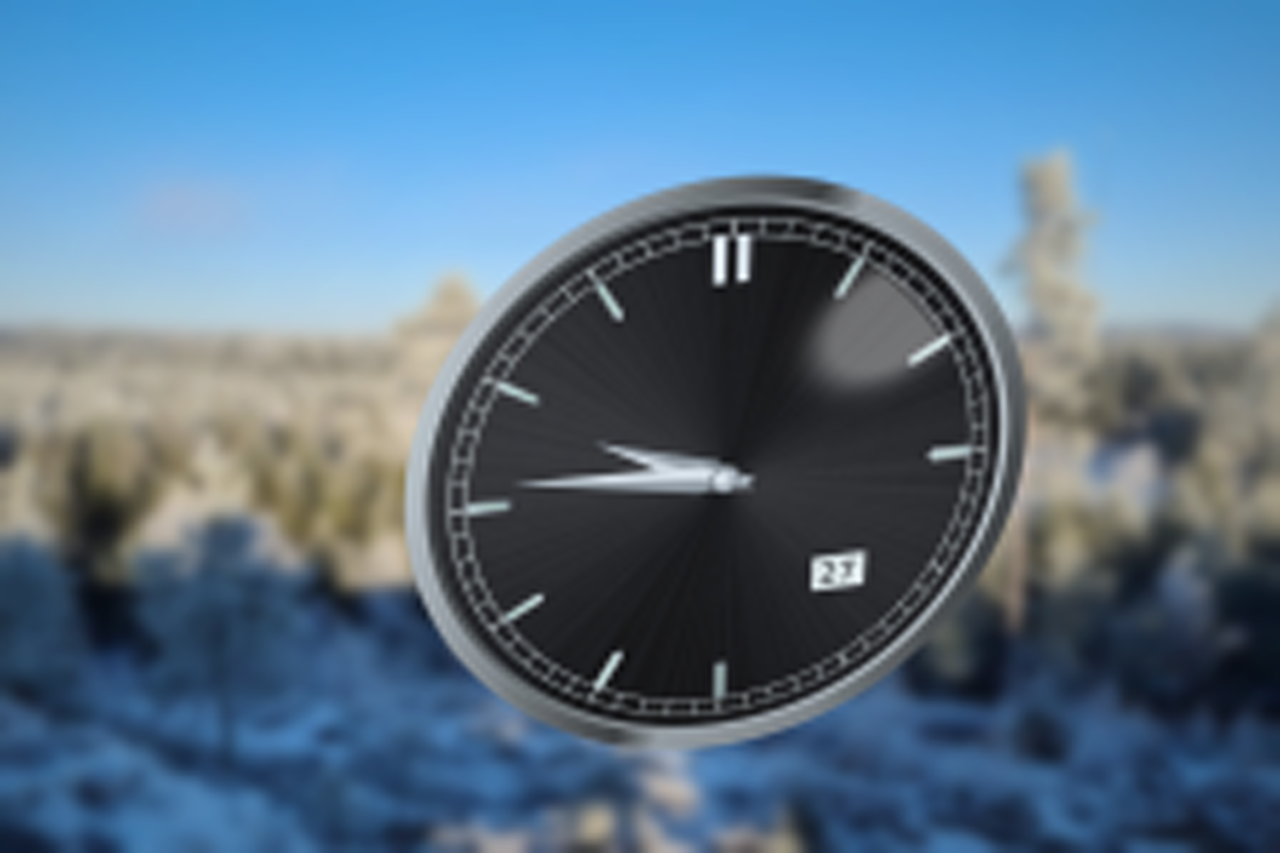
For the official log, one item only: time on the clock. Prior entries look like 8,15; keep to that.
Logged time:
9,46
